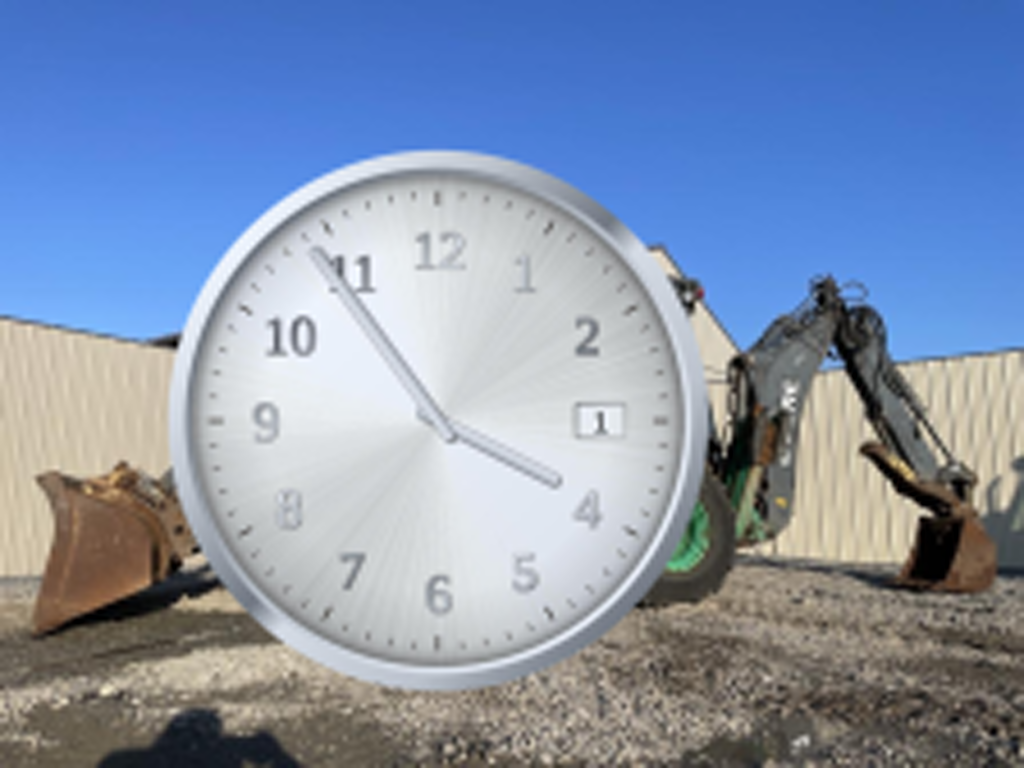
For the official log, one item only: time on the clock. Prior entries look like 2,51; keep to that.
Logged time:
3,54
